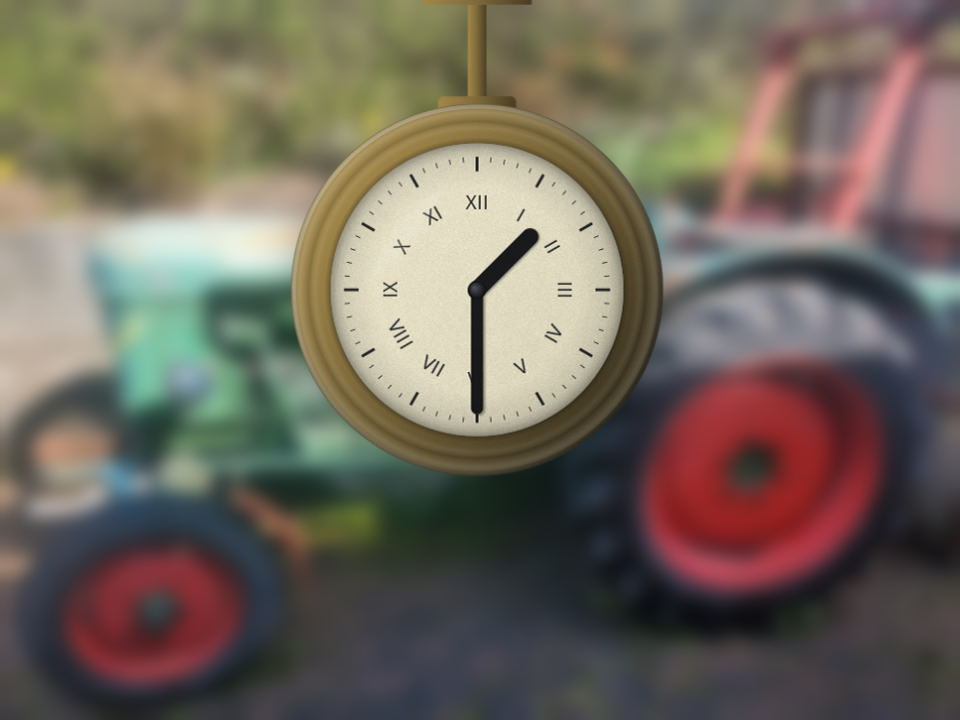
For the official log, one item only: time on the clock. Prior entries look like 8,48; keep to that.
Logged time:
1,30
